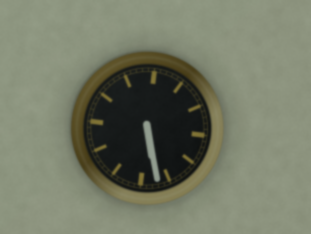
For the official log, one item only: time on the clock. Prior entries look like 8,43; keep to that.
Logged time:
5,27
